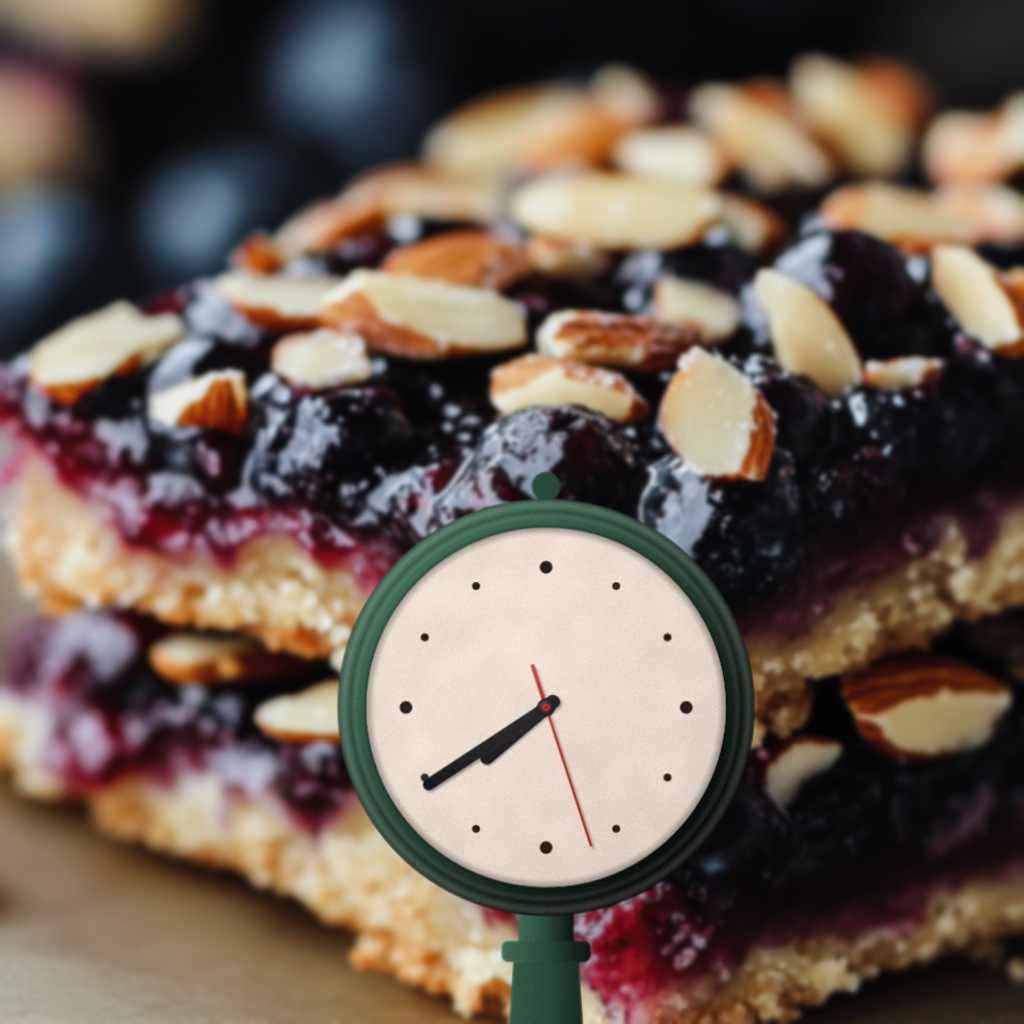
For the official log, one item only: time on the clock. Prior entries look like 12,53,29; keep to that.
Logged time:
7,39,27
